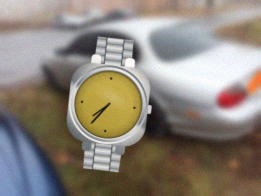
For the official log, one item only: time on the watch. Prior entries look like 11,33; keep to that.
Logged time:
7,36
